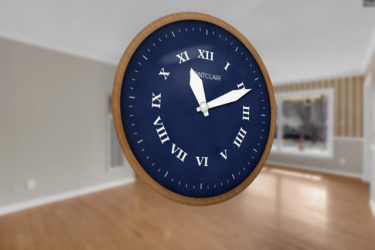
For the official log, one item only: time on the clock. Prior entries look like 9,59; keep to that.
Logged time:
11,11
